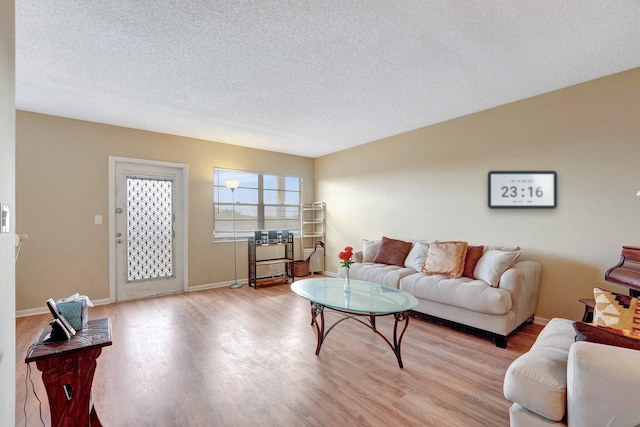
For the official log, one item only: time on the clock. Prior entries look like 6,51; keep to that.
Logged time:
23,16
